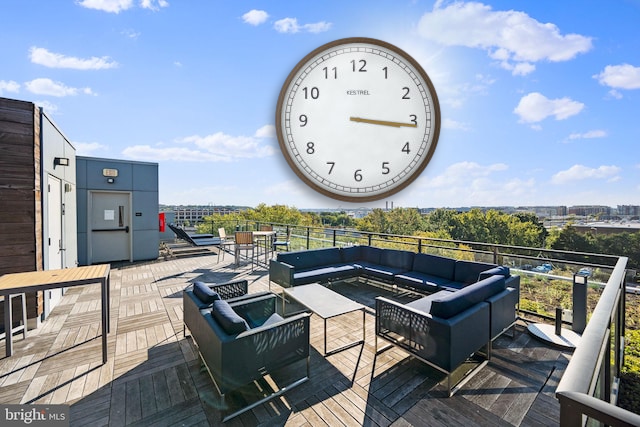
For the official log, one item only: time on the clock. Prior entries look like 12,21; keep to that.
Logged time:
3,16
